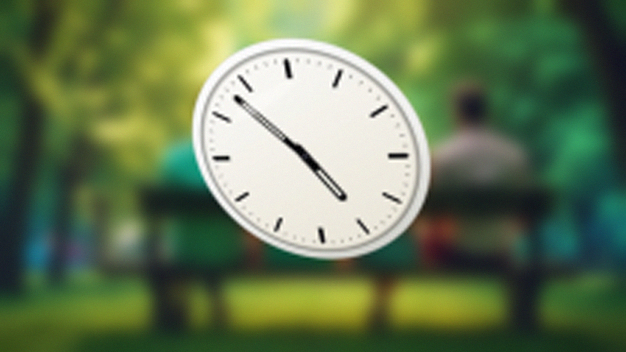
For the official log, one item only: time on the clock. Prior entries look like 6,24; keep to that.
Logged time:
4,53
